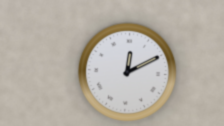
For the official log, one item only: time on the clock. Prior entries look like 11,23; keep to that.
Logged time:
12,10
